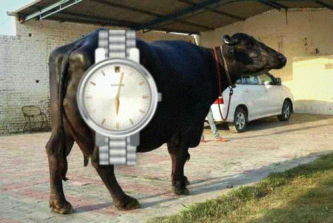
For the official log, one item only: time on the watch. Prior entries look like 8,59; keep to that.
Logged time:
6,02
